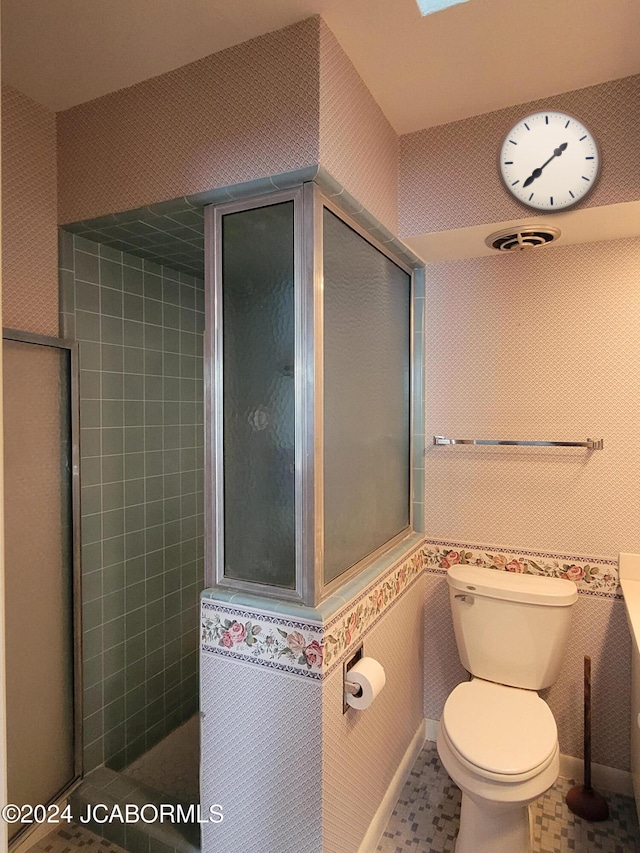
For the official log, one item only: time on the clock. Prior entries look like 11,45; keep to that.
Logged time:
1,38
